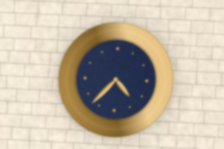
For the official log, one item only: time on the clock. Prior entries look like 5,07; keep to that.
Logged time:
4,37
